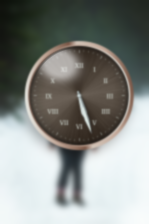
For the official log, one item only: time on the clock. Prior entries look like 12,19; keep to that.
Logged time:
5,27
